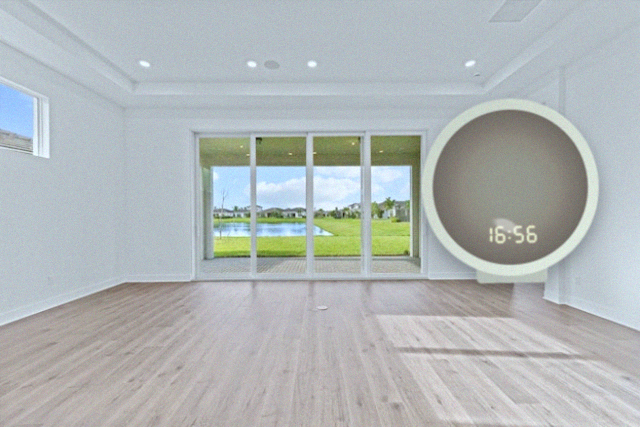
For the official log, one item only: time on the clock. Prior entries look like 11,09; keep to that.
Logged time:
16,56
